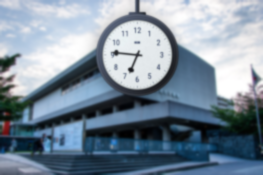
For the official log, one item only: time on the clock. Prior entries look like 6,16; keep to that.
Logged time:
6,46
